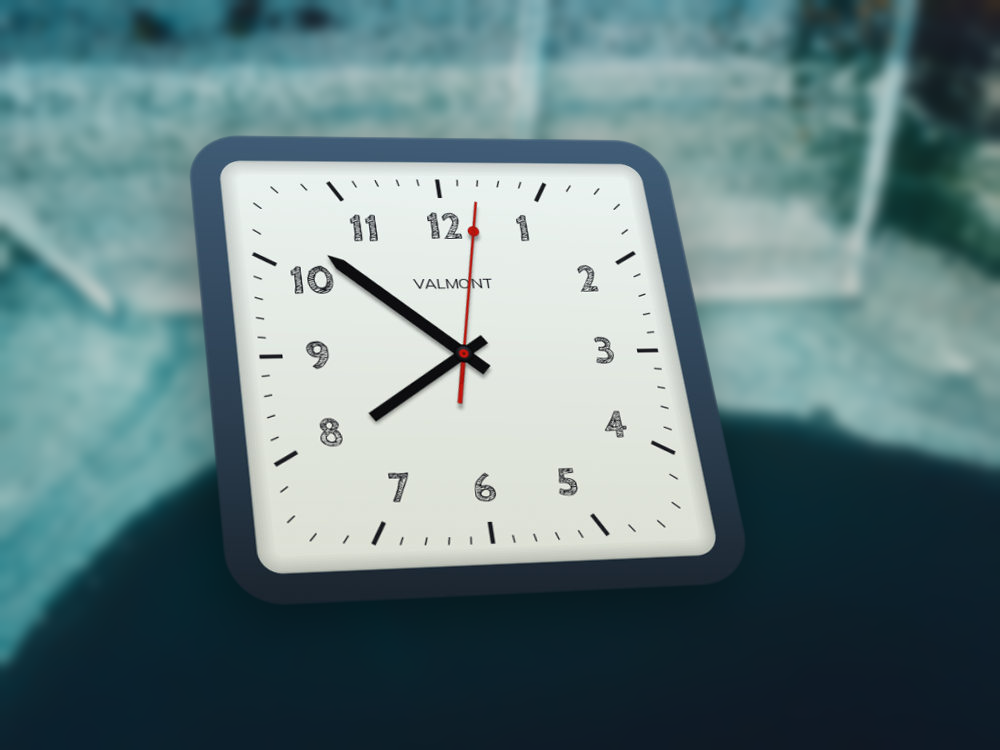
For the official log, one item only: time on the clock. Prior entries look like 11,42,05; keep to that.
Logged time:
7,52,02
